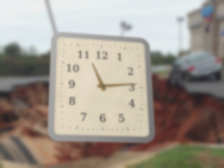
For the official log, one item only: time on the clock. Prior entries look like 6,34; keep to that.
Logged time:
11,14
